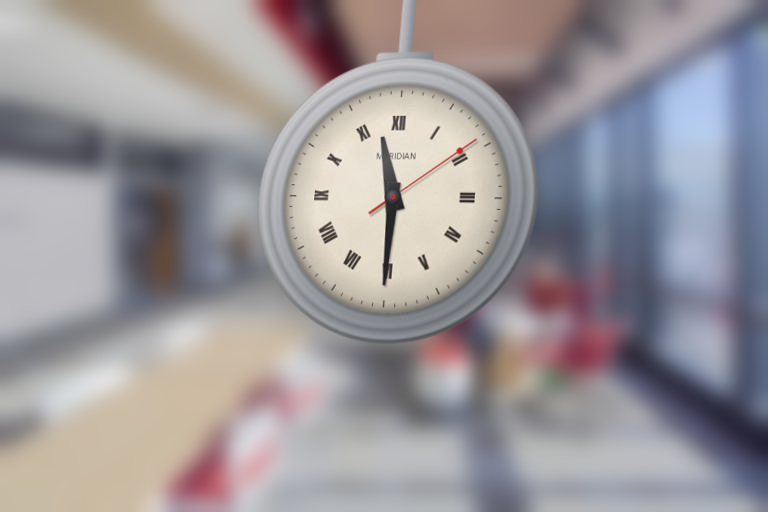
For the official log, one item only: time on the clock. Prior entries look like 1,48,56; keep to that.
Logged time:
11,30,09
